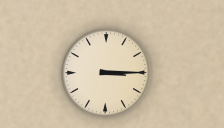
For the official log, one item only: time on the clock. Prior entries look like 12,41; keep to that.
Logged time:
3,15
